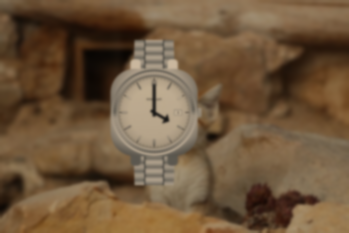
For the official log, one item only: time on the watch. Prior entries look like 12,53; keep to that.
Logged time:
4,00
